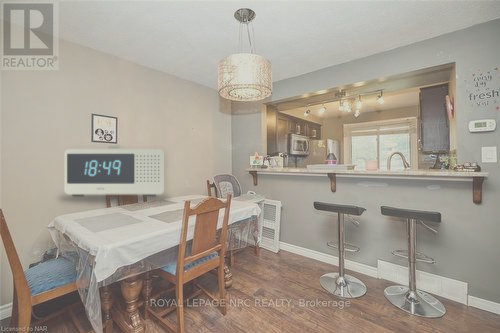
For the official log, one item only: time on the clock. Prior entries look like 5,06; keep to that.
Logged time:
18,49
